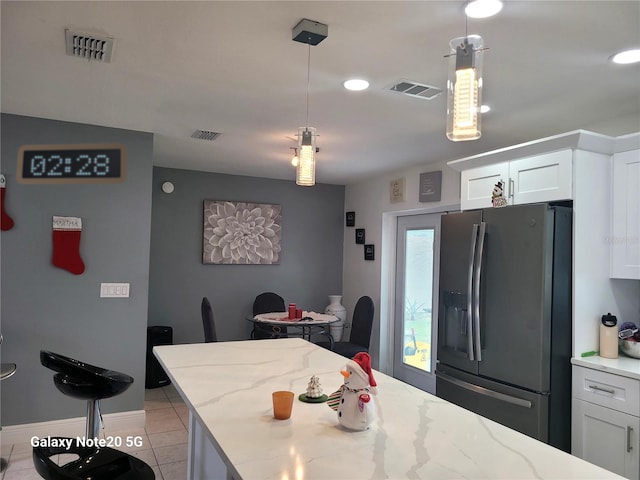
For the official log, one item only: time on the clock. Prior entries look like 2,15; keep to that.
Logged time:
2,28
